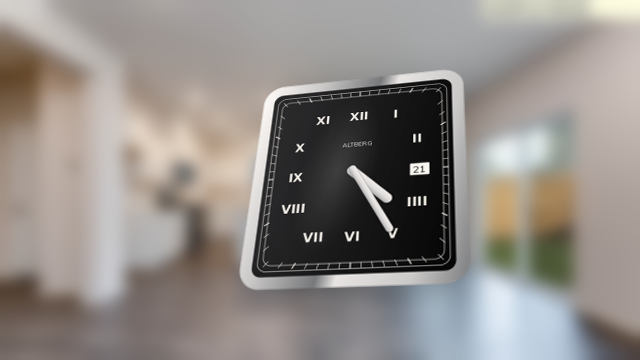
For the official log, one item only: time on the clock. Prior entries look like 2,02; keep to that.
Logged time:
4,25
